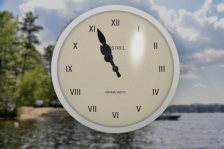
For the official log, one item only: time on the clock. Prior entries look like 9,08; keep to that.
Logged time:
10,56
